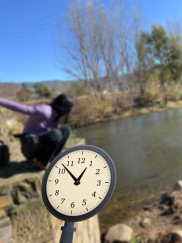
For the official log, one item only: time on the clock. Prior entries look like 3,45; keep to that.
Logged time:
12,52
